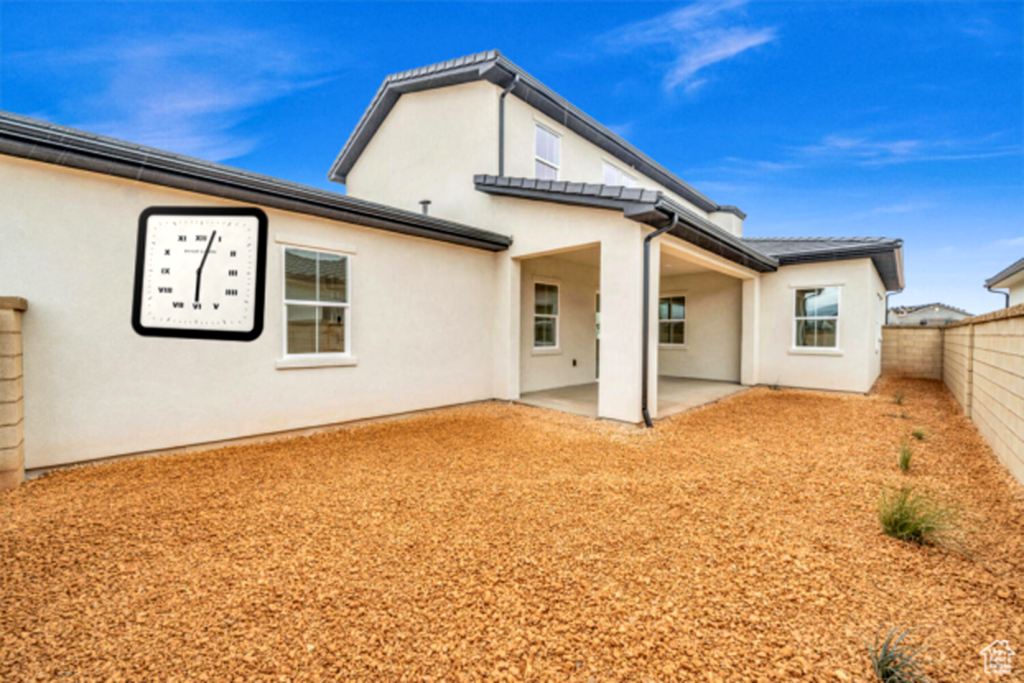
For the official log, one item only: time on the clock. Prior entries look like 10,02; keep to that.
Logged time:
6,03
